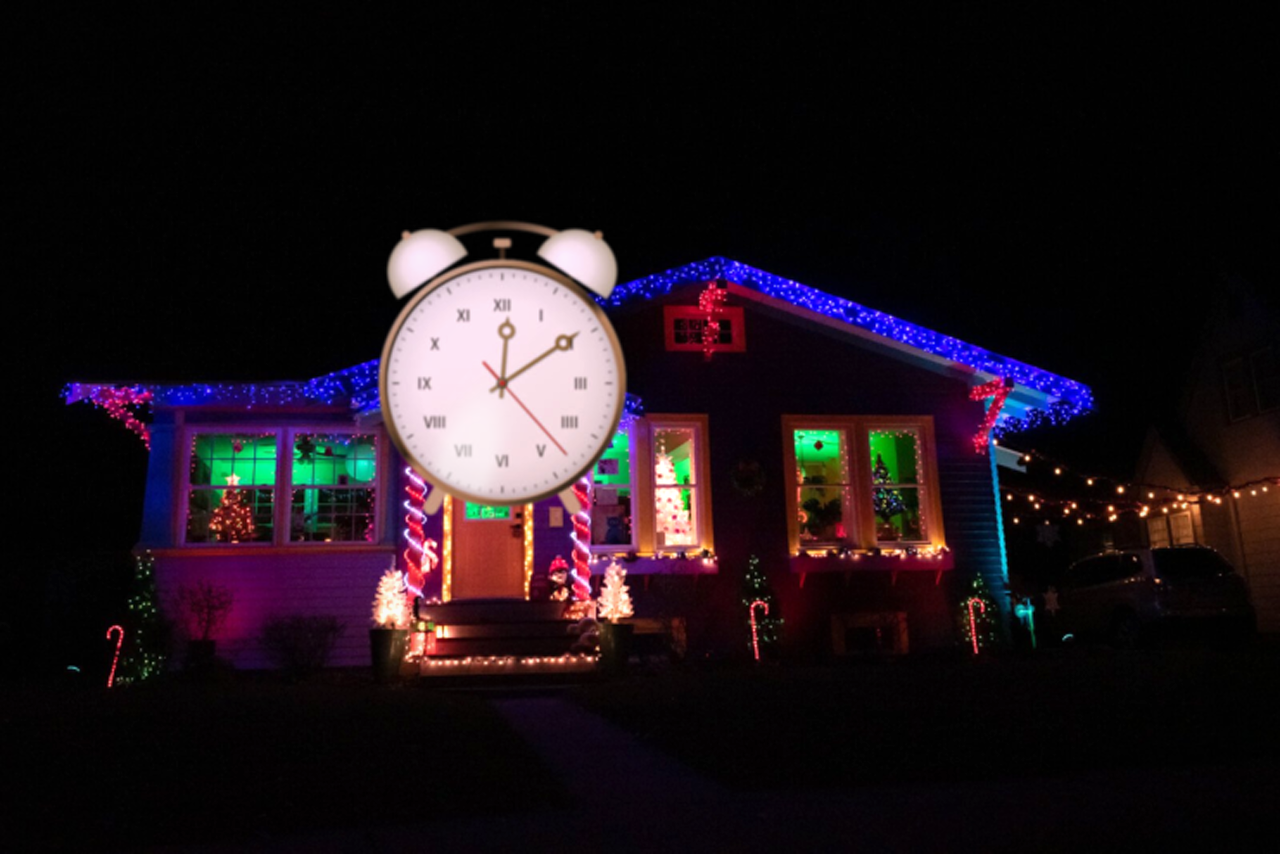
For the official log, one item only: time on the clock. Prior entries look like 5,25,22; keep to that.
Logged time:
12,09,23
